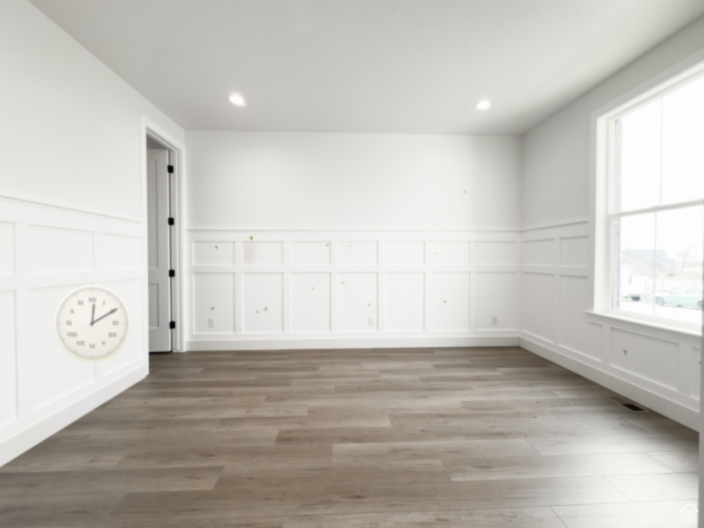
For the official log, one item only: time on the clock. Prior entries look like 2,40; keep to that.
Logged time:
12,10
